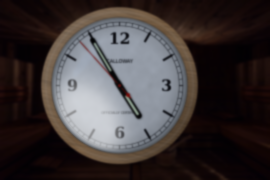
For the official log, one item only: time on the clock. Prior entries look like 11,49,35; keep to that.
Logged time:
4,54,53
